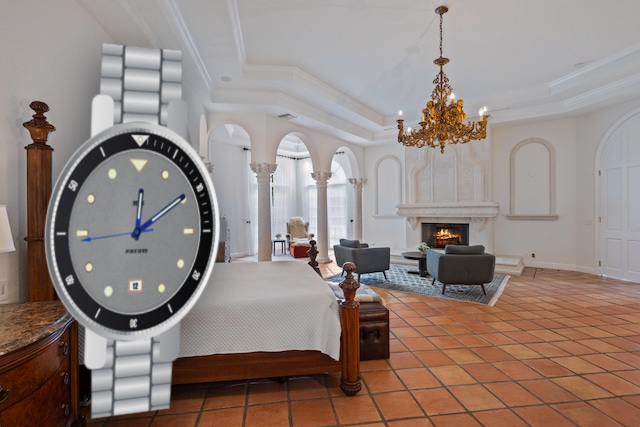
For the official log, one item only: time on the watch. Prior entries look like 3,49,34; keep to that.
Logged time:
12,09,44
